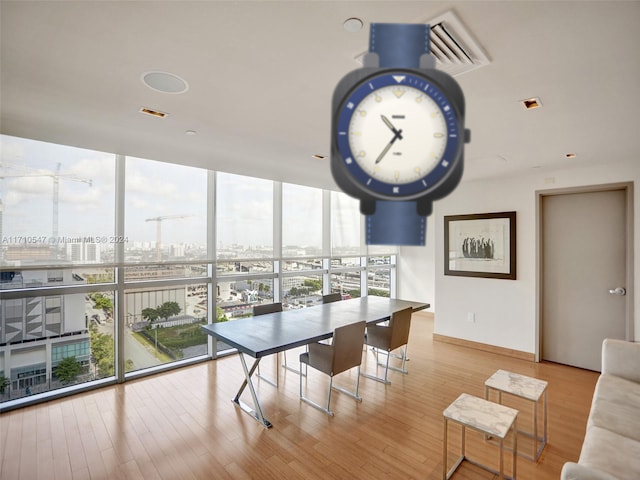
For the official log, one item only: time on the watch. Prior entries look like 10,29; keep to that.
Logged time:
10,36
